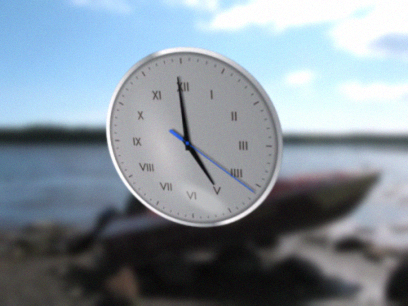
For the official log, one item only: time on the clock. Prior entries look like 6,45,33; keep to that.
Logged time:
4,59,21
